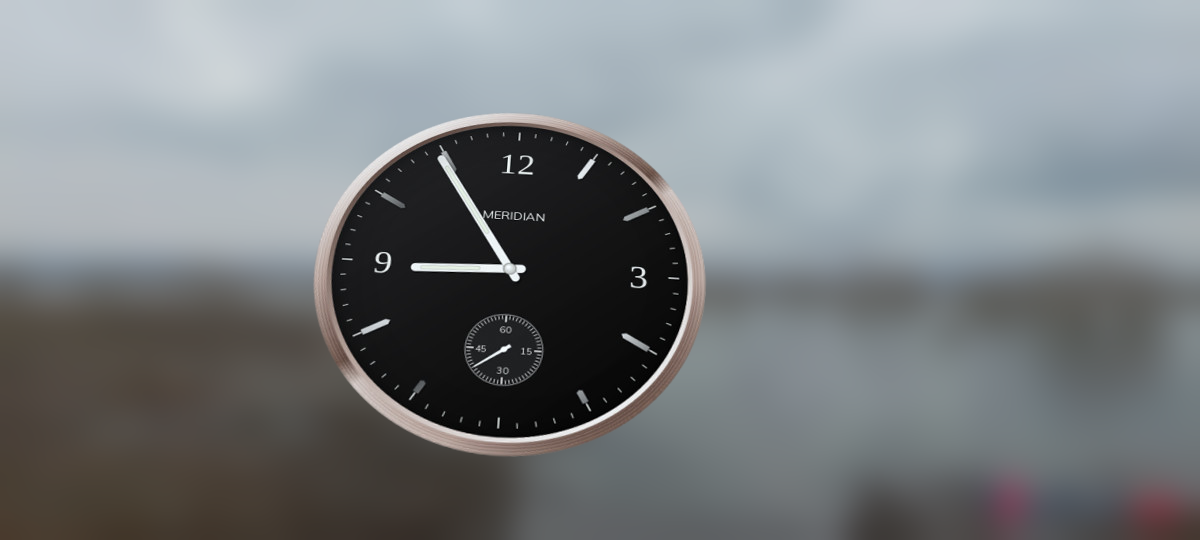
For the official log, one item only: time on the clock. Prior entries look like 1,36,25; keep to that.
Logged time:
8,54,39
